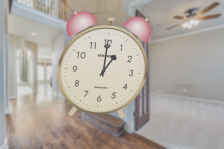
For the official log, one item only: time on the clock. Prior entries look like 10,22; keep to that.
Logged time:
1,00
